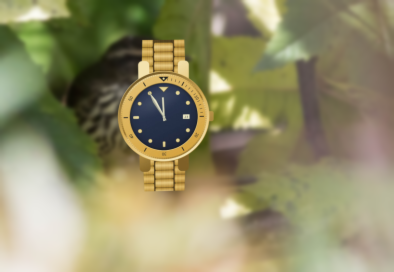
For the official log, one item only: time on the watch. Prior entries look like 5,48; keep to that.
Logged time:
11,55
